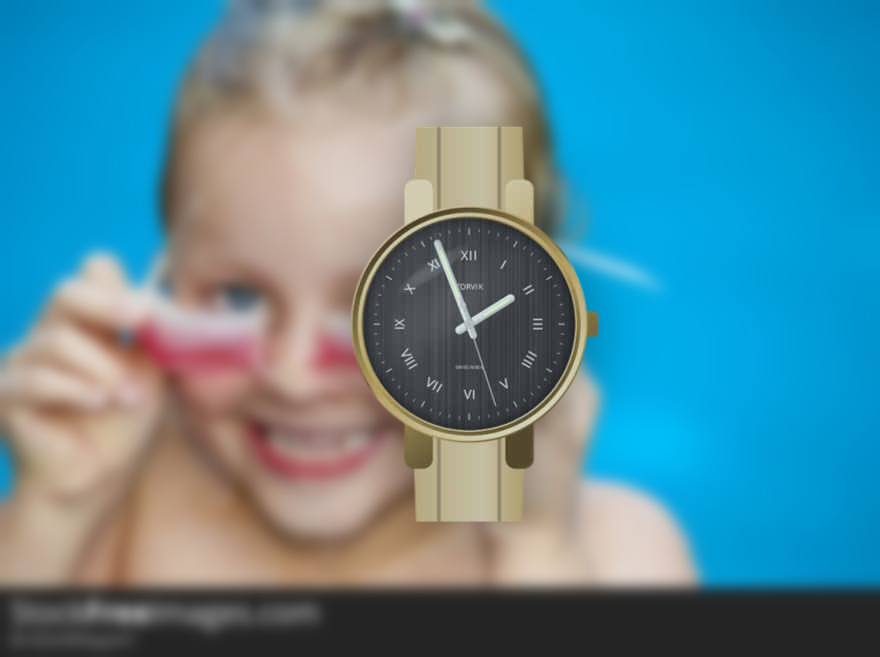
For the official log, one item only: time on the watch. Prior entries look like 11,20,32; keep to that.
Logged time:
1,56,27
